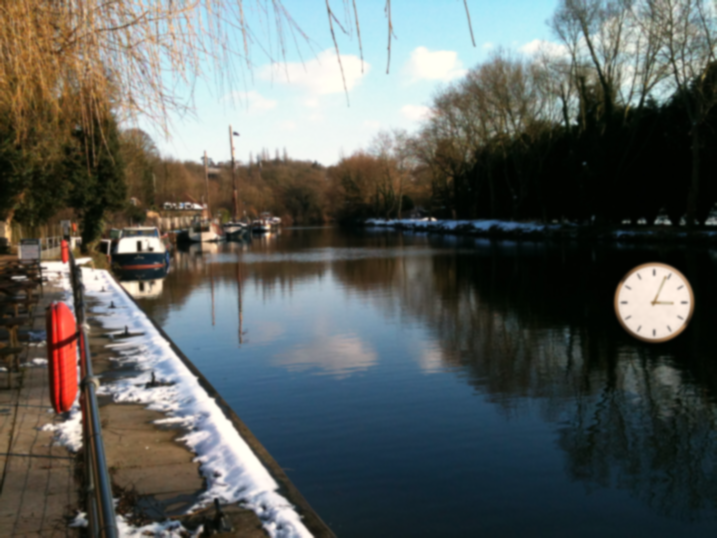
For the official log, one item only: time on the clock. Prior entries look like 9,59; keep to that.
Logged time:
3,04
